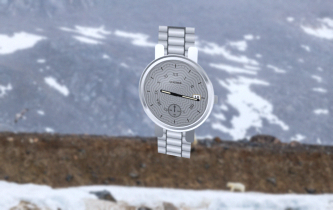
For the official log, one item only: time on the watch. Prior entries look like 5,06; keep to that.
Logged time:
9,16
